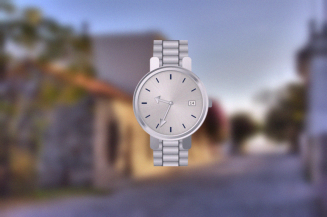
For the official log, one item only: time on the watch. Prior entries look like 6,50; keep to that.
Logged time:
9,34
